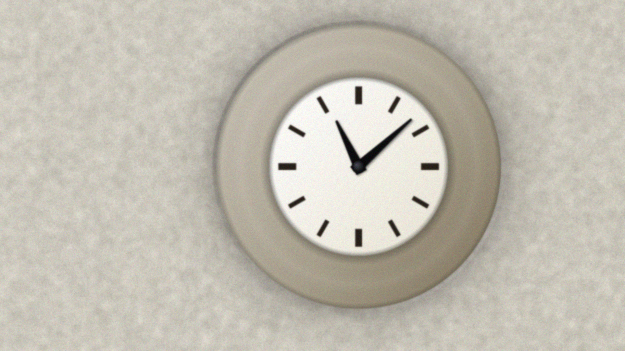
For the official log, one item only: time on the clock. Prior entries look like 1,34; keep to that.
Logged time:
11,08
